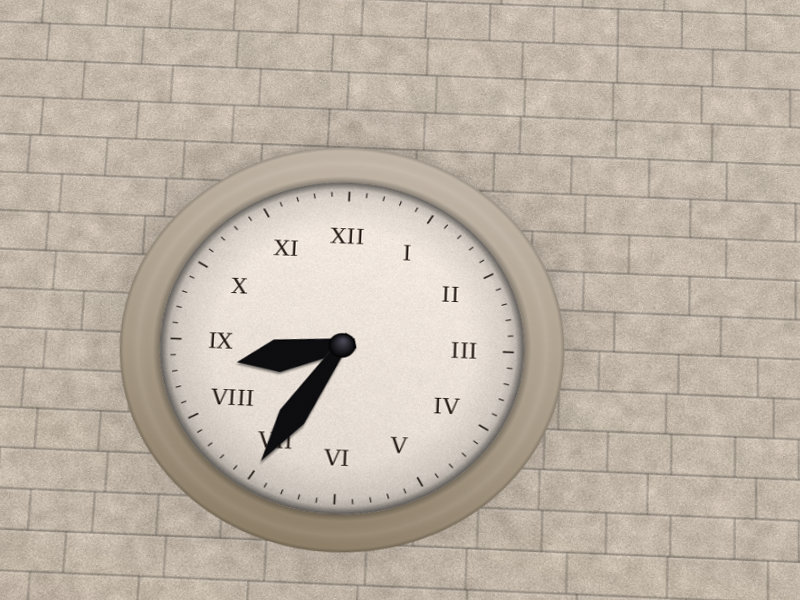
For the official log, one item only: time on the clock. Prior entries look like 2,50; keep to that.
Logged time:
8,35
